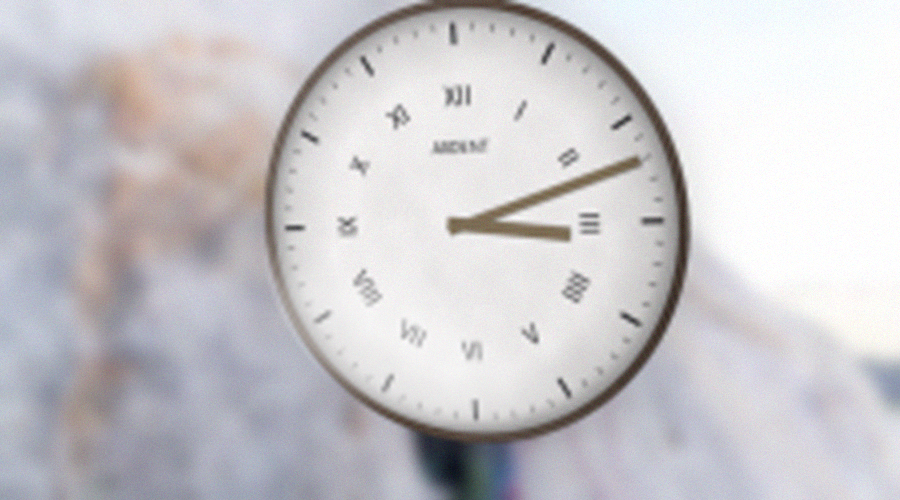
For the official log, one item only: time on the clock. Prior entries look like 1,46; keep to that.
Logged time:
3,12
